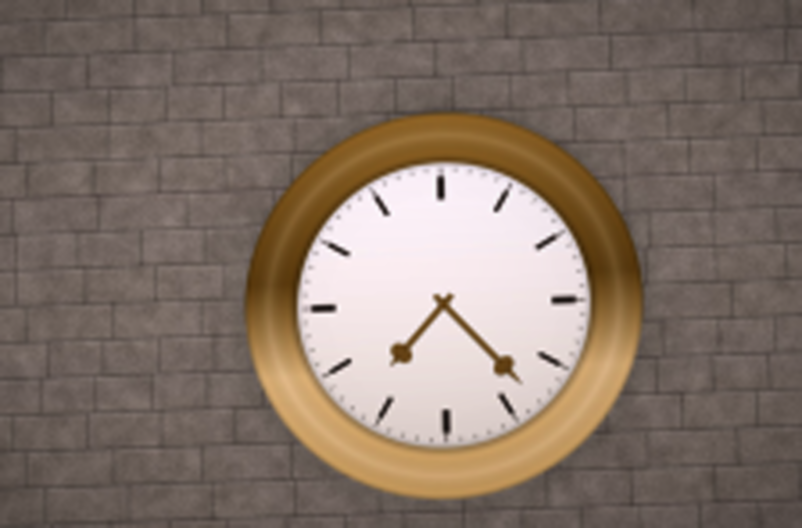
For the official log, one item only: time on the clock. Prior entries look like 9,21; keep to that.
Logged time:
7,23
